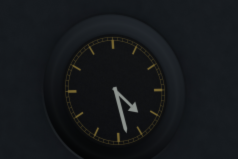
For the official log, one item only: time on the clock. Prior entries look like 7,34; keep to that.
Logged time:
4,28
